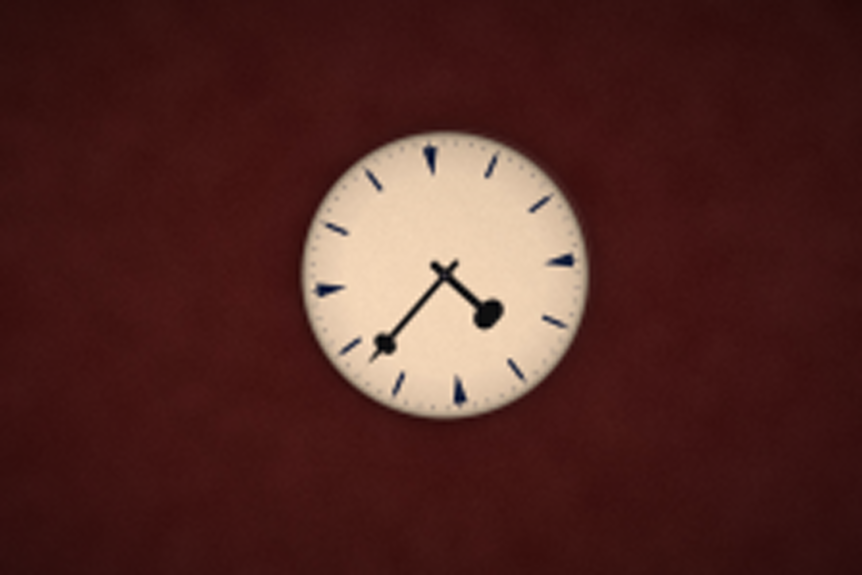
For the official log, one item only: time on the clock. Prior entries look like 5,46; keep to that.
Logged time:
4,38
